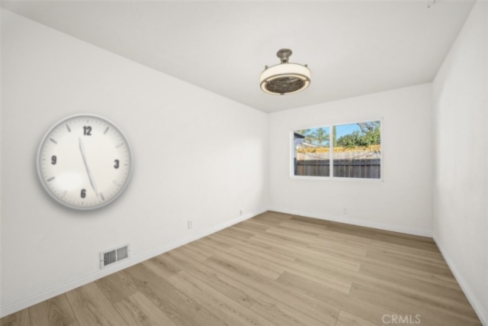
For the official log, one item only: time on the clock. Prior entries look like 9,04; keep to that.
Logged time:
11,26
